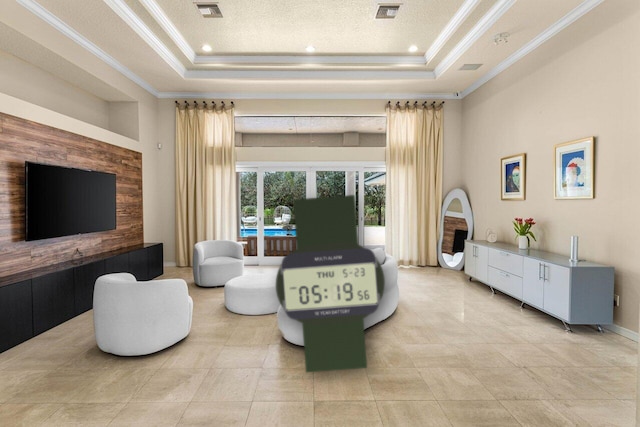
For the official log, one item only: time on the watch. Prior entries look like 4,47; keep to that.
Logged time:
5,19
